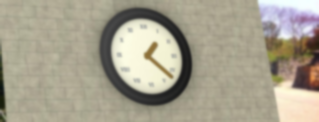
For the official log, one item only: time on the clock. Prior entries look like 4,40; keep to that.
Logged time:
1,22
